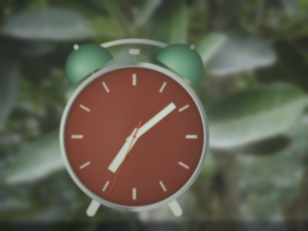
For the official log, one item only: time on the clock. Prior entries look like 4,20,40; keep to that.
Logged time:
7,08,34
